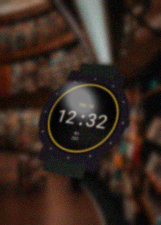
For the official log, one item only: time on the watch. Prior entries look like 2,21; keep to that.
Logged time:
12,32
